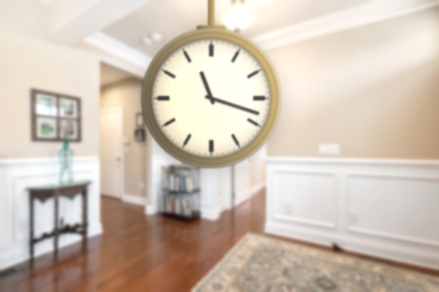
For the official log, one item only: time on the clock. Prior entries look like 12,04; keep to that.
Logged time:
11,18
